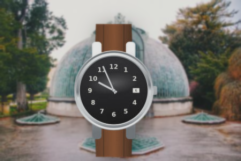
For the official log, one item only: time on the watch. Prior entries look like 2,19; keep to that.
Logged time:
9,56
